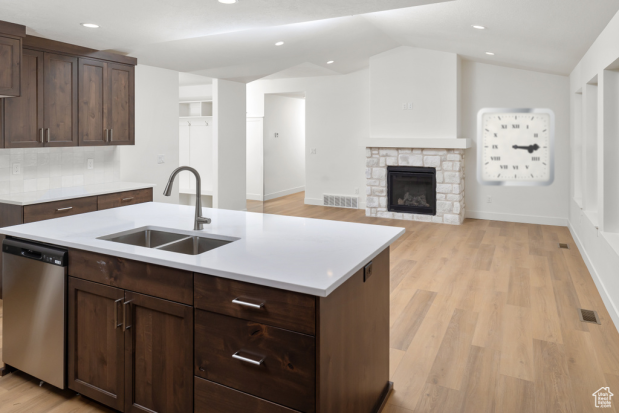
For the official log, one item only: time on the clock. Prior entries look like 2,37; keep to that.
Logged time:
3,15
